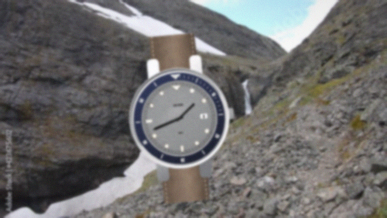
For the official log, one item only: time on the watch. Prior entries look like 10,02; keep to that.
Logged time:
1,42
